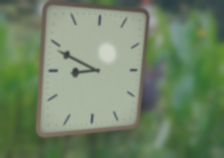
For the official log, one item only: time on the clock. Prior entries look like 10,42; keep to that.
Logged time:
8,49
